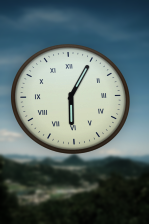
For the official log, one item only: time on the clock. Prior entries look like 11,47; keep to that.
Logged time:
6,05
